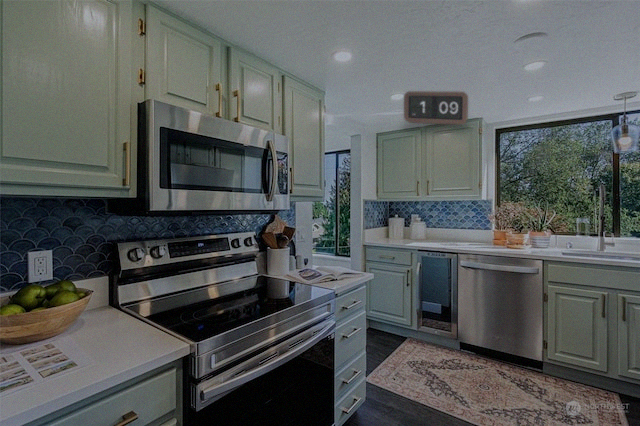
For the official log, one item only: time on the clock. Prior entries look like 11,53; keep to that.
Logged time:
1,09
